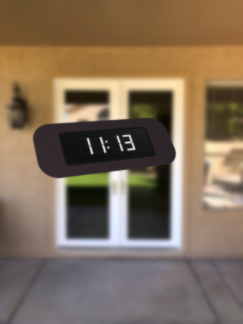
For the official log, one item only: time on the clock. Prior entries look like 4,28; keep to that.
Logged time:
11,13
